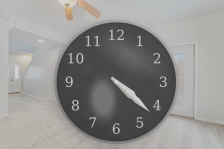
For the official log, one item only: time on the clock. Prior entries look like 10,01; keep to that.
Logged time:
4,22
